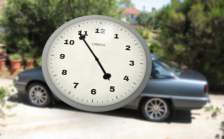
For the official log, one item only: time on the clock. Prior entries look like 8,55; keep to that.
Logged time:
4,54
